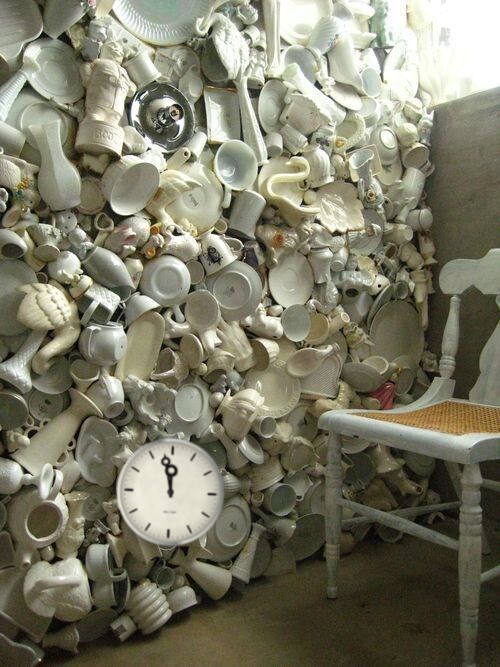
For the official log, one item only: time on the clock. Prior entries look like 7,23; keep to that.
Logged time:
11,58
